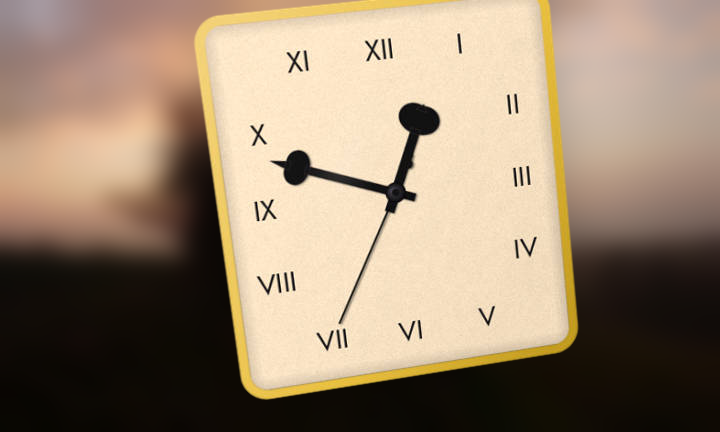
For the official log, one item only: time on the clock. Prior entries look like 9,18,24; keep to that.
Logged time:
12,48,35
